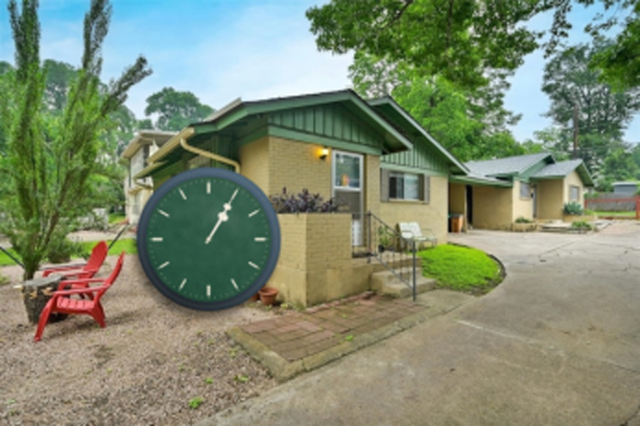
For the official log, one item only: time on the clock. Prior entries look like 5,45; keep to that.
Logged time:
1,05
